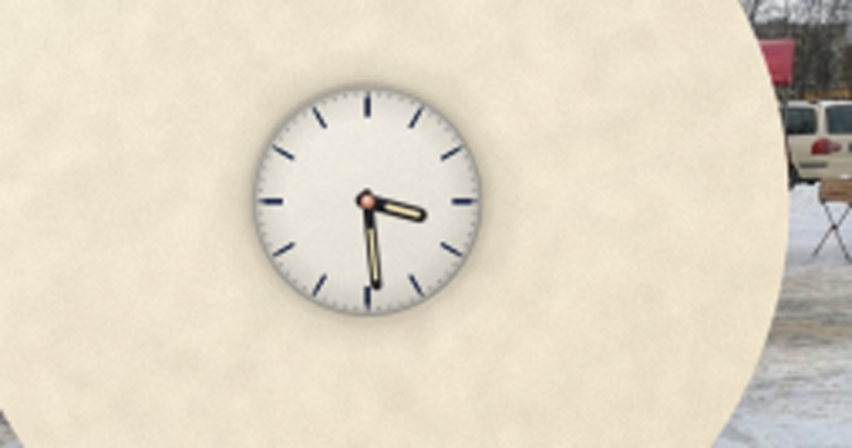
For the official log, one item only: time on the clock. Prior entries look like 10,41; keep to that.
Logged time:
3,29
